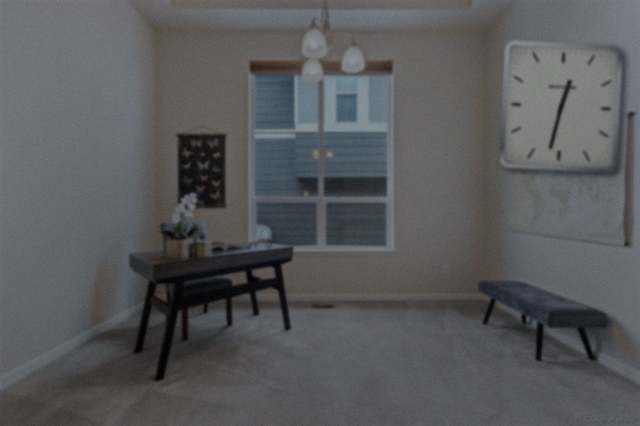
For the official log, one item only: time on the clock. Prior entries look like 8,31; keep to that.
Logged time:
12,32
